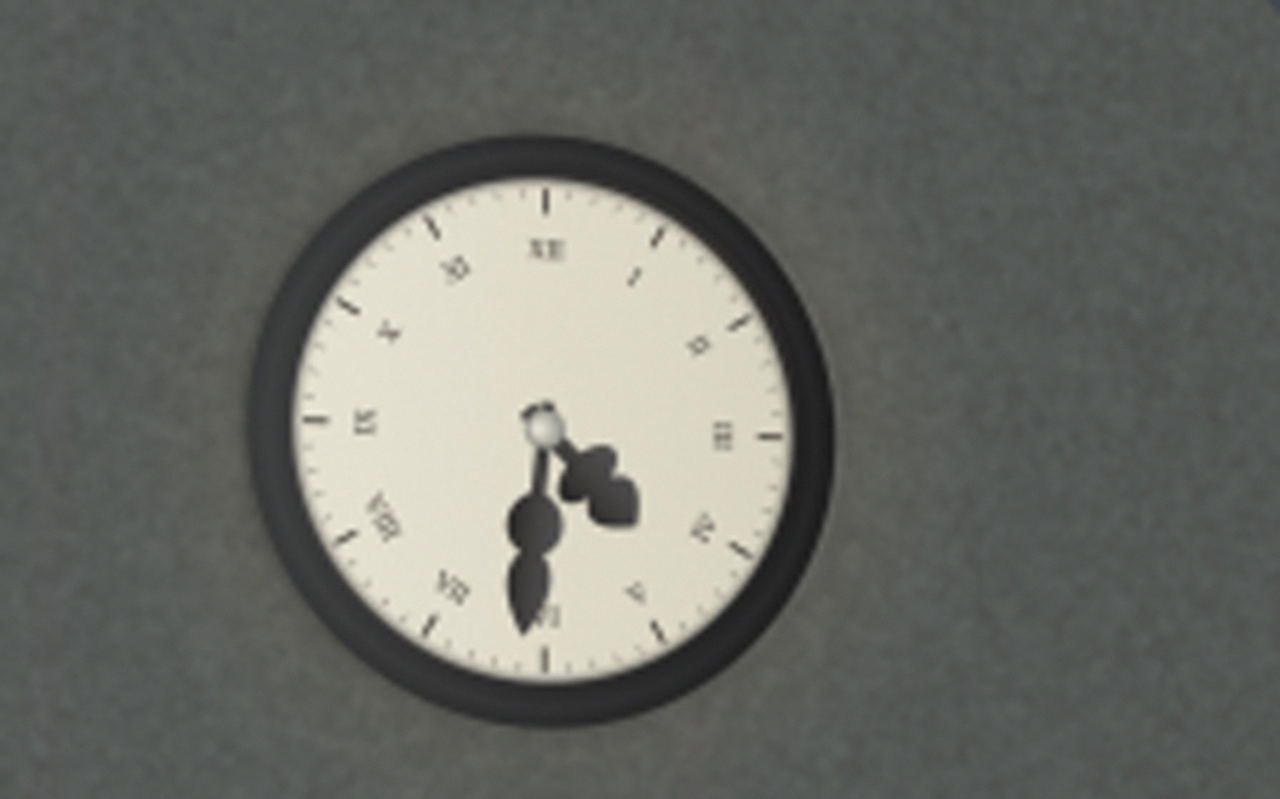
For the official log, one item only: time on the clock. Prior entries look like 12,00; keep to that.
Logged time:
4,31
